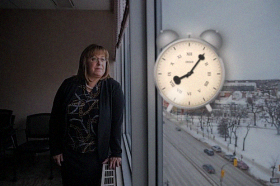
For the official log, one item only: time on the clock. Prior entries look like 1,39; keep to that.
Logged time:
8,06
